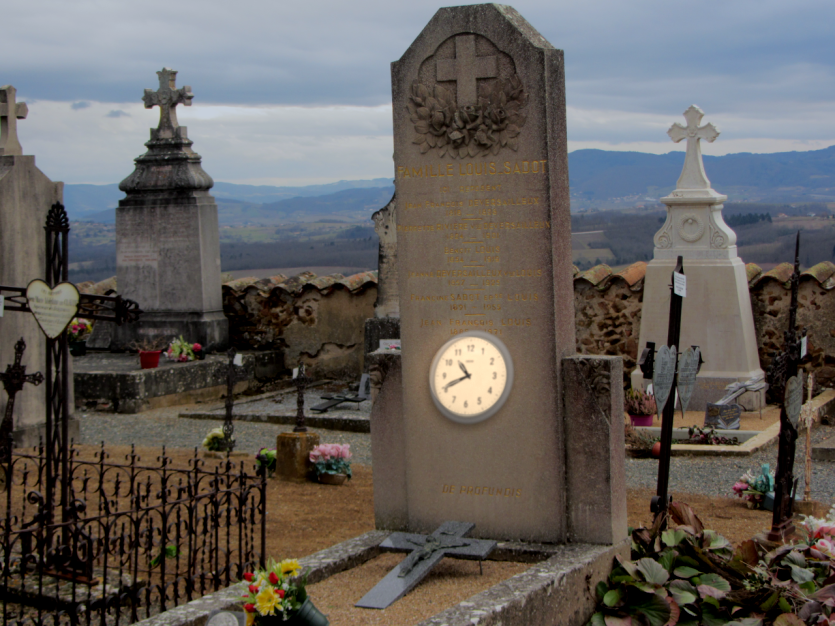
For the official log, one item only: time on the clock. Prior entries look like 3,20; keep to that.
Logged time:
10,41
